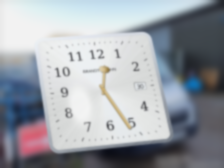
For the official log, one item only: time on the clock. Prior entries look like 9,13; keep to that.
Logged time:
12,26
